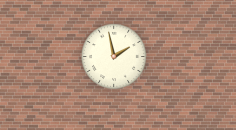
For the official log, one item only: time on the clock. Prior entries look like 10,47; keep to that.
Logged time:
1,58
